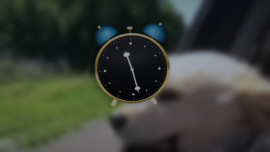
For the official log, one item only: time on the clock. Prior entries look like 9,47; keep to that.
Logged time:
11,28
